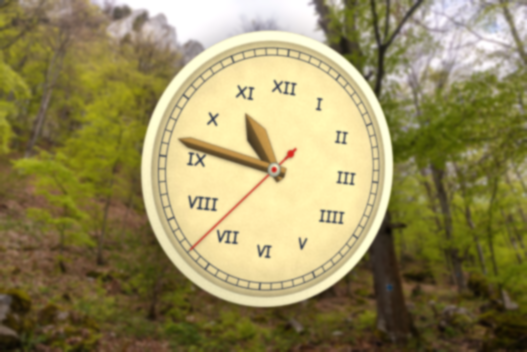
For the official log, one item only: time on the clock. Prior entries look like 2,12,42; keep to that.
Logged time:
10,46,37
